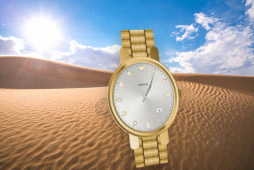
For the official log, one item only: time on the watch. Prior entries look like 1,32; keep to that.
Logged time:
1,05
